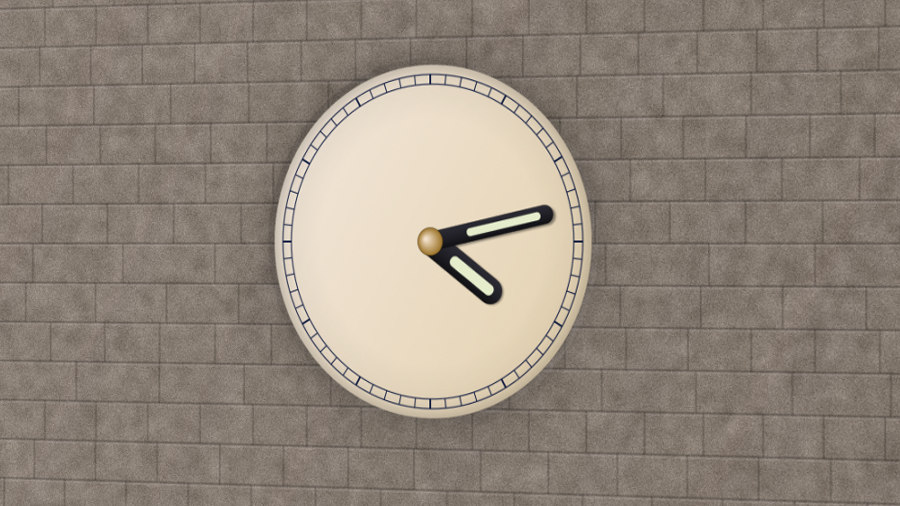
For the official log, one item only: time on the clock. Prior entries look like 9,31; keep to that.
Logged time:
4,13
